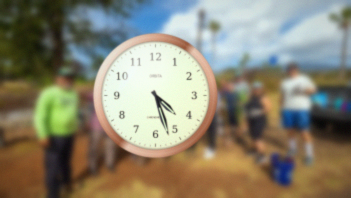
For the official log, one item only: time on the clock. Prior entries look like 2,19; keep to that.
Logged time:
4,27
